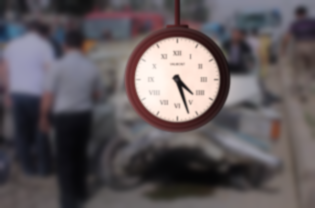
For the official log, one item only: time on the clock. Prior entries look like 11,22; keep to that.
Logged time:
4,27
